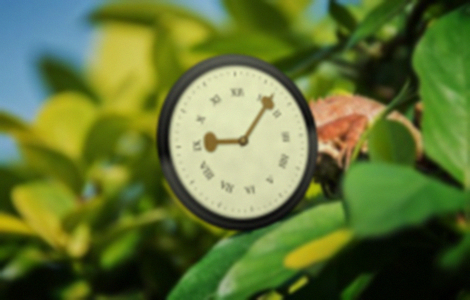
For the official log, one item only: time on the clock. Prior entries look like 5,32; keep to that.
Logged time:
9,07
